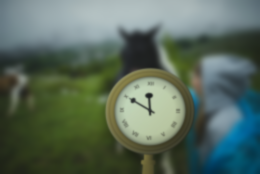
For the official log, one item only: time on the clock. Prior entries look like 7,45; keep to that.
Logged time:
11,50
